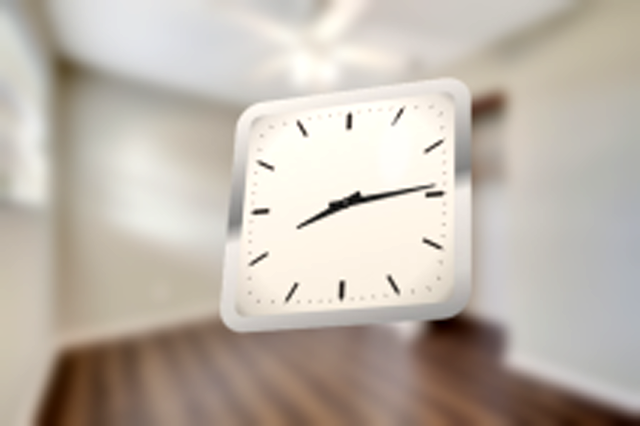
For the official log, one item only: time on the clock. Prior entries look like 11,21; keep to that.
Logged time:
8,14
